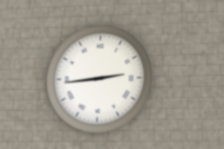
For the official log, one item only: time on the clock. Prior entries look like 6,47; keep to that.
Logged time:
2,44
